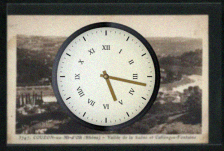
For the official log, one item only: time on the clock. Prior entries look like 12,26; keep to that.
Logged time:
5,17
